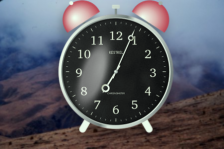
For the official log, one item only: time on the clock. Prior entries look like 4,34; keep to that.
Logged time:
7,04
